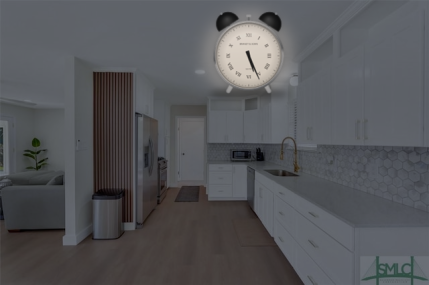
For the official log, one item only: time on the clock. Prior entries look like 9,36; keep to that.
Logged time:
5,26
